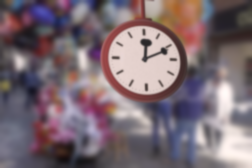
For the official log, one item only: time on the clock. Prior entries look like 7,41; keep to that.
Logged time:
12,11
